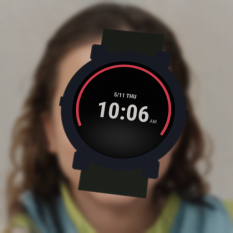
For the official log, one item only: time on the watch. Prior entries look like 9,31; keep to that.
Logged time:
10,06
